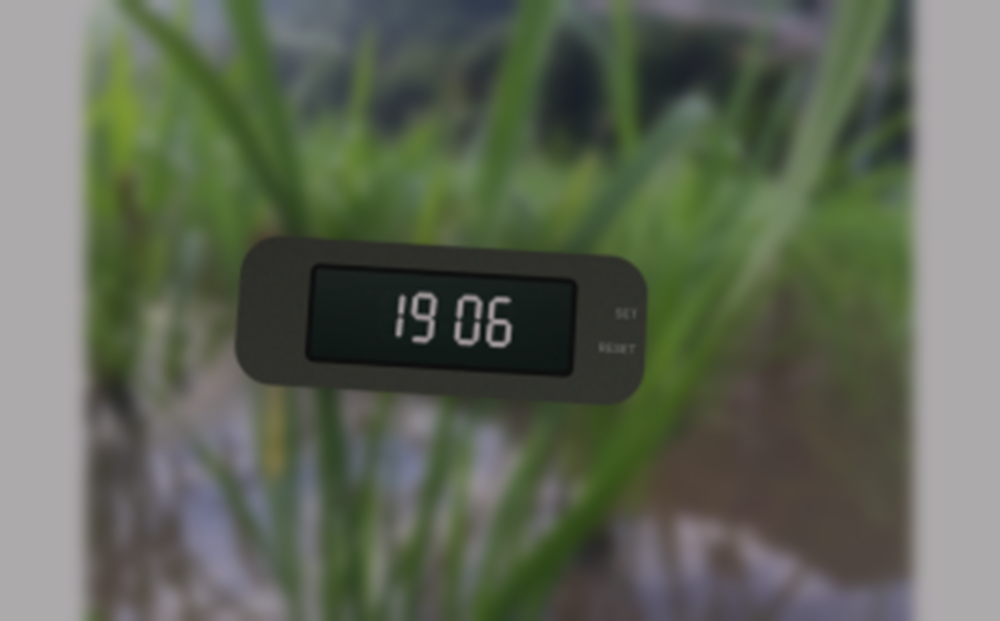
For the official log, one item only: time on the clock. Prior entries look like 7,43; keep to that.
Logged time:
19,06
